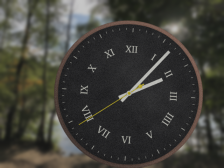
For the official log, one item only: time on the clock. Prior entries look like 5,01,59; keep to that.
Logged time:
2,06,39
